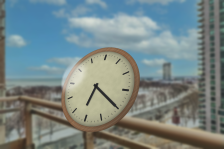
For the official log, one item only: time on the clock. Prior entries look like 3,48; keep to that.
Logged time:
6,20
